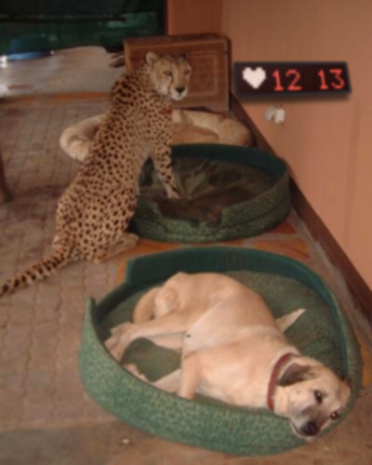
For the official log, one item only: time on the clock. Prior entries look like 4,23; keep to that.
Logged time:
12,13
